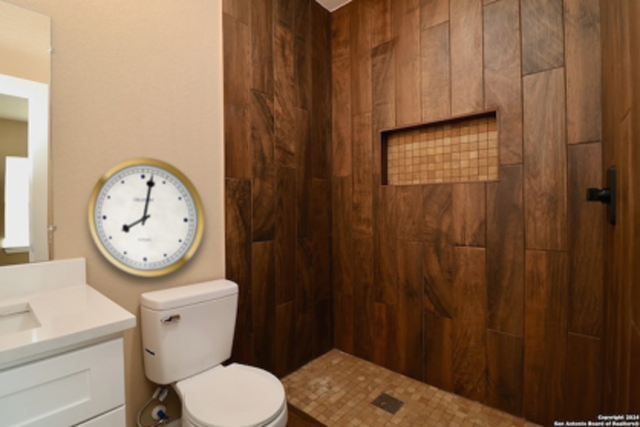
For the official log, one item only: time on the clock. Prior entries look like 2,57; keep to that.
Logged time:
8,02
